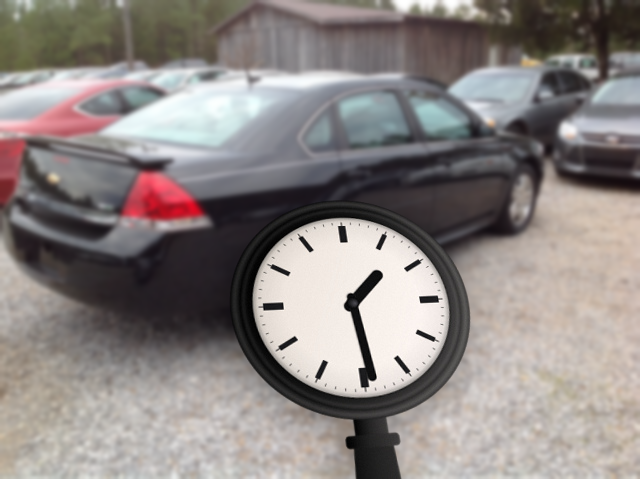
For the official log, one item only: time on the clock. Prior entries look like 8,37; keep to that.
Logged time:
1,29
